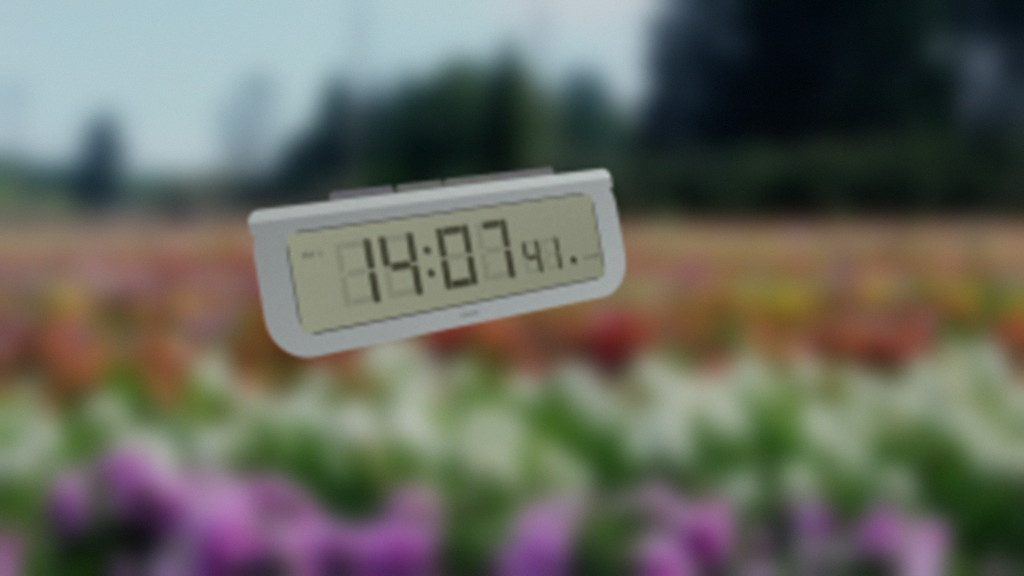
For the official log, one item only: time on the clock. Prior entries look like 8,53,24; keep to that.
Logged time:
14,07,41
